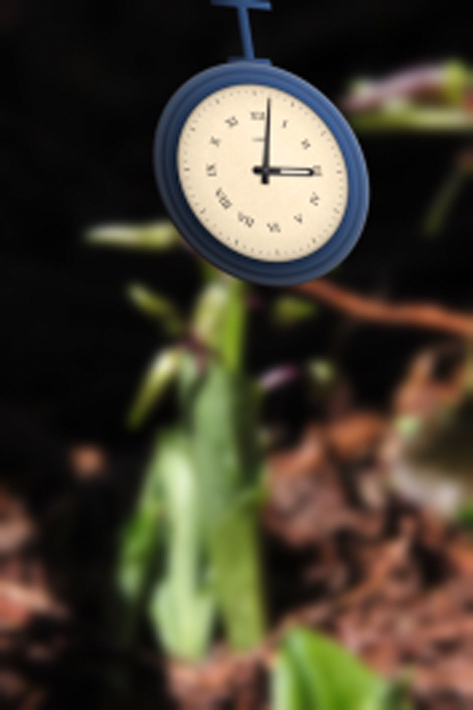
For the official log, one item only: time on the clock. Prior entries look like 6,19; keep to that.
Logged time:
3,02
